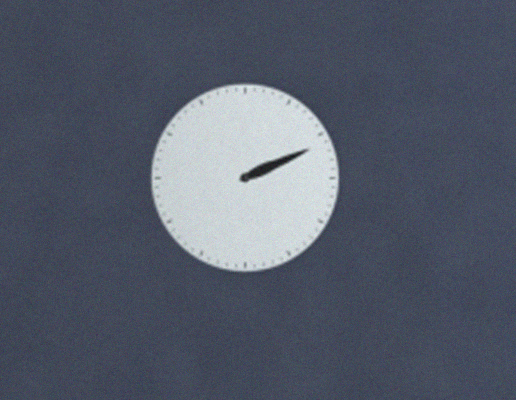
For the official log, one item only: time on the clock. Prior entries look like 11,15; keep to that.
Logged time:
2,11
